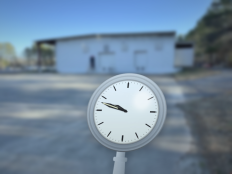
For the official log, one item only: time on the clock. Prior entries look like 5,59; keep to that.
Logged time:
9,48
